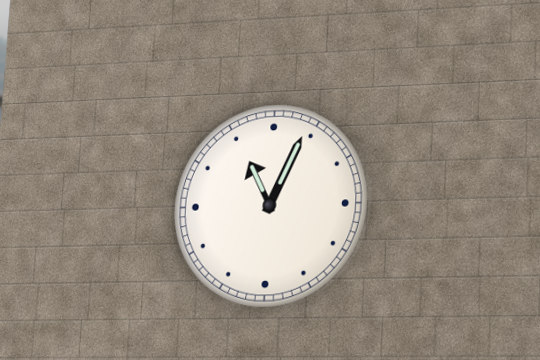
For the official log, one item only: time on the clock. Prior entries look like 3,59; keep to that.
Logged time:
11,04
